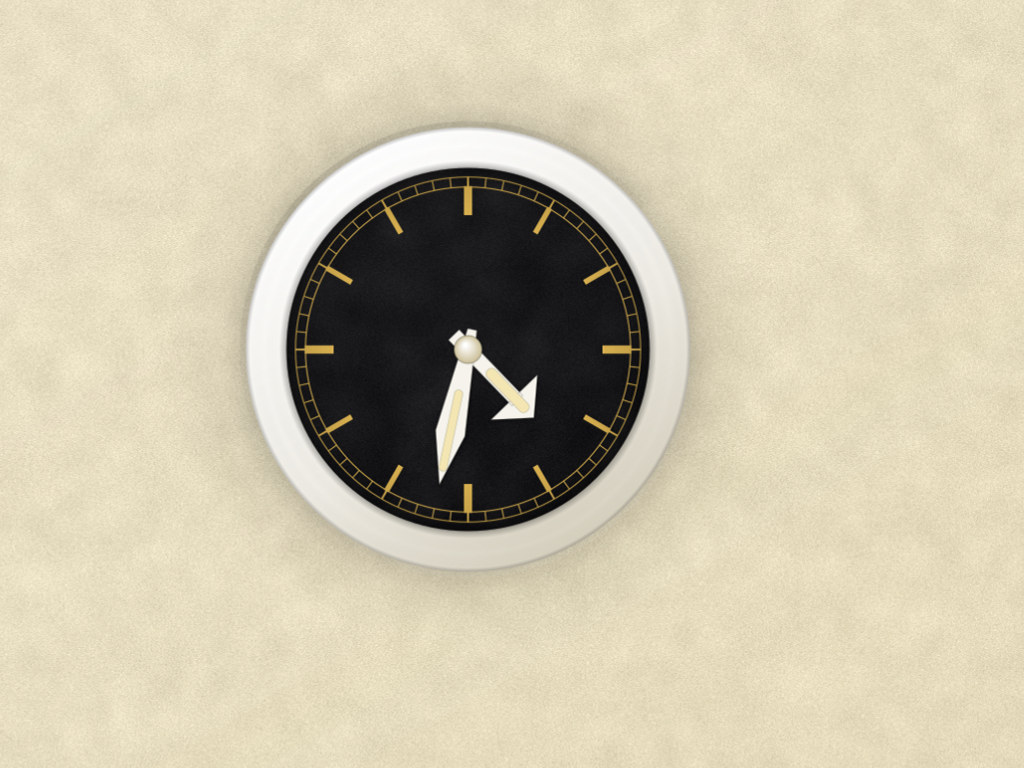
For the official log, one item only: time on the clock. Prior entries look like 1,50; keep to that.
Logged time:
4,32
